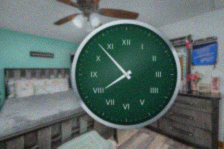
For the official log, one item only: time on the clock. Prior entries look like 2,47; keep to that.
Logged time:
7,53
